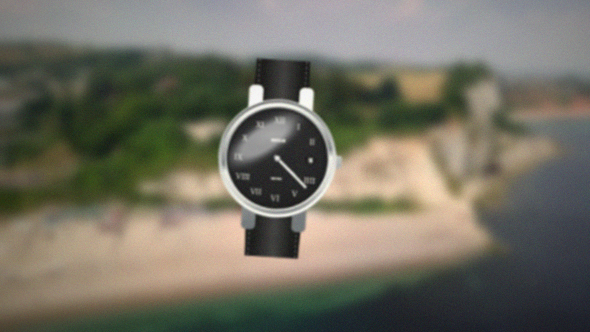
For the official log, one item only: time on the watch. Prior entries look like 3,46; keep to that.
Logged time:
4,22
